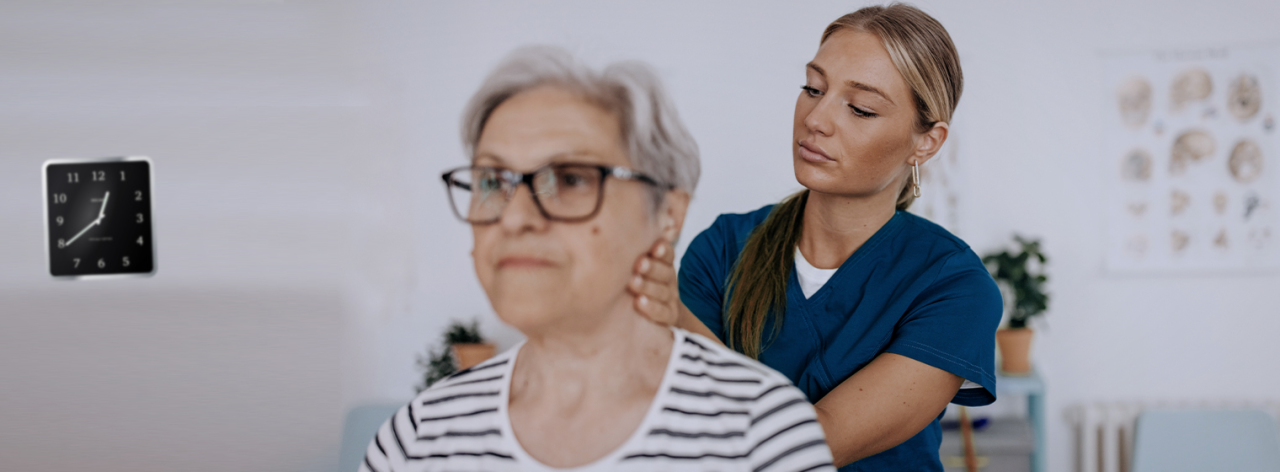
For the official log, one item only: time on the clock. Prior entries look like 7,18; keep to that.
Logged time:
12,39
